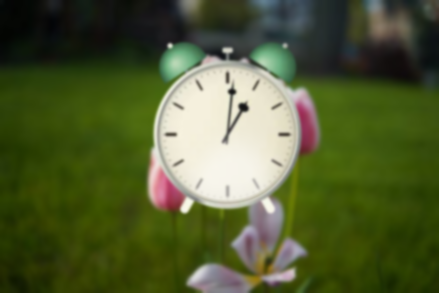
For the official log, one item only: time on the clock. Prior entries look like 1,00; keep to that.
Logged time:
1,01
